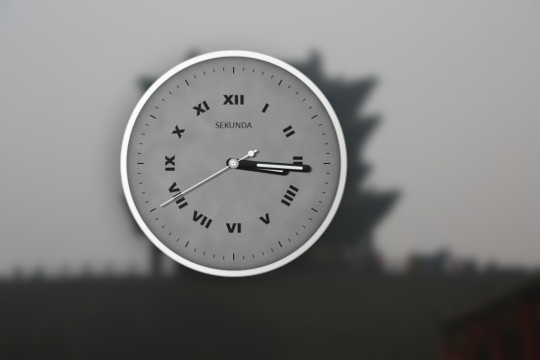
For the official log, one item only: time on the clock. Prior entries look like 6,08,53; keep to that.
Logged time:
3,15,40
